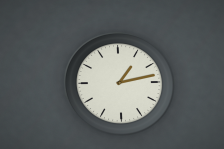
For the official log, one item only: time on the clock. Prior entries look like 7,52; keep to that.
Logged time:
1,13
